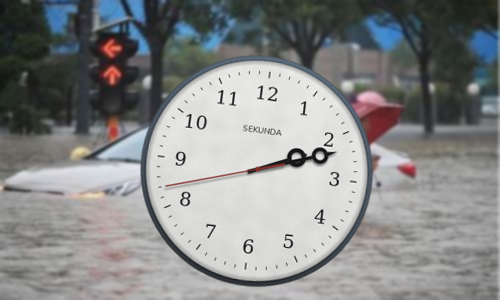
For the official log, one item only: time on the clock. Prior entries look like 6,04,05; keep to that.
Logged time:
2,11,42
